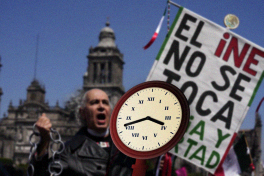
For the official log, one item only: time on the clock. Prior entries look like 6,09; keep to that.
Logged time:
3,42
